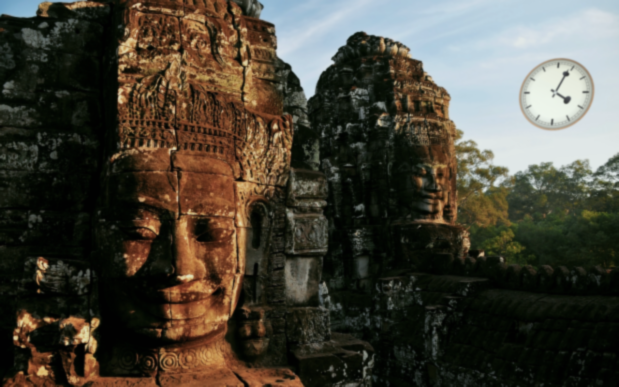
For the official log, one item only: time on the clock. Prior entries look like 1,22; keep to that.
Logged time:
4,04
